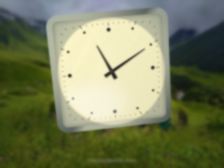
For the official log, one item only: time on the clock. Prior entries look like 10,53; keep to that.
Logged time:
11,10
